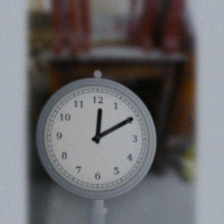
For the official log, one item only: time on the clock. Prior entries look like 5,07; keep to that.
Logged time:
12,10
